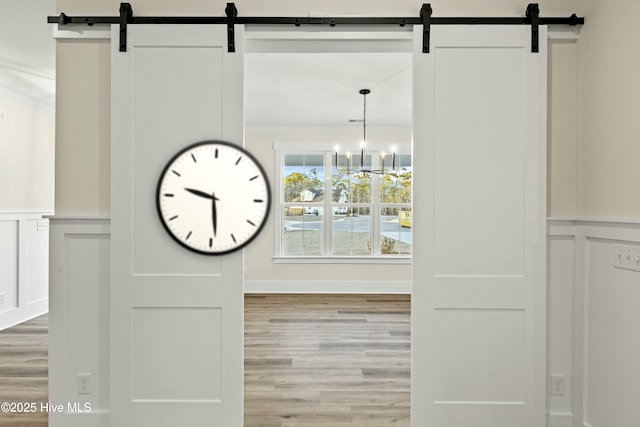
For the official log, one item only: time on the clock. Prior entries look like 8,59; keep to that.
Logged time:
9,29
